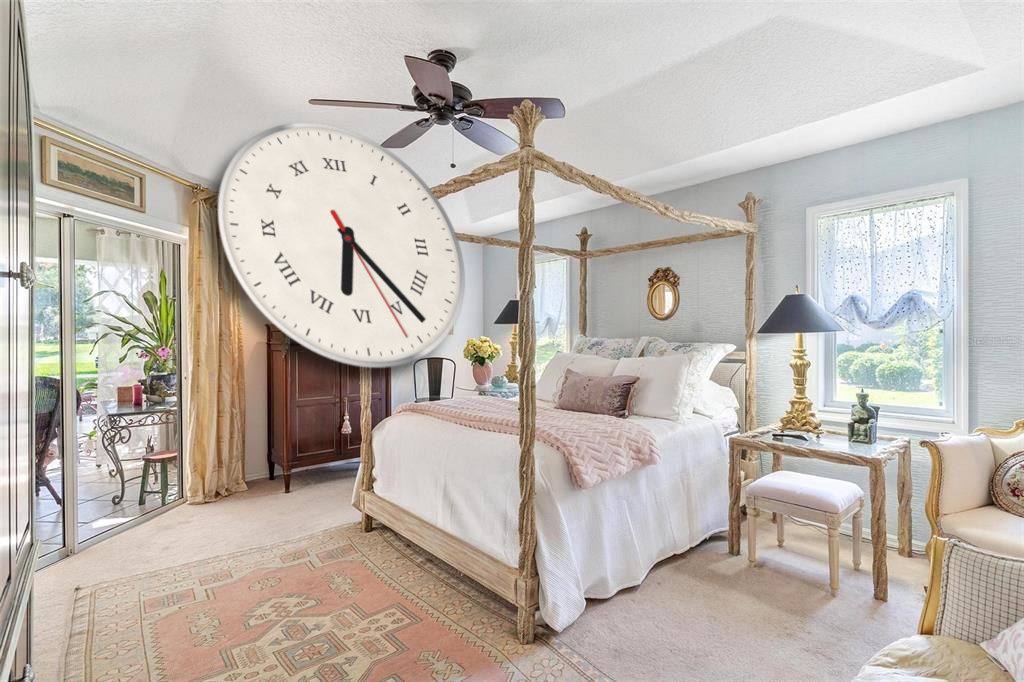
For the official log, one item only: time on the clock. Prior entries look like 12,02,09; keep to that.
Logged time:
6,23,26
